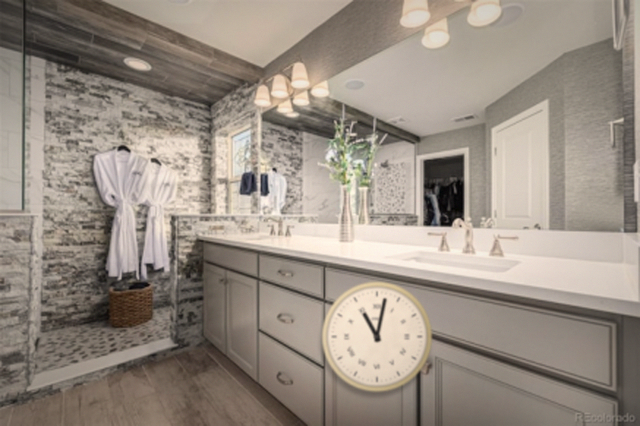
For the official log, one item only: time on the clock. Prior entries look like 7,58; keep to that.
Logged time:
11,02
